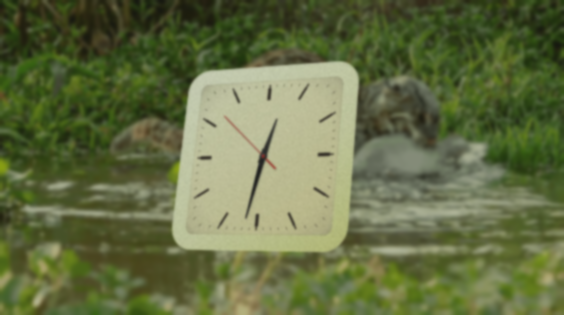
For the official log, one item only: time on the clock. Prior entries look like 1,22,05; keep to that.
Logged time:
12,31,52
